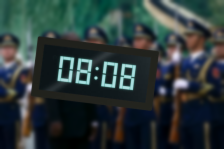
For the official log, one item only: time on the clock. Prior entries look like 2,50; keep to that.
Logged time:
8,08
